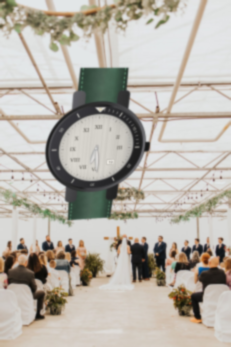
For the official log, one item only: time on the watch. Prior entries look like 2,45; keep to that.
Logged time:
6,29
